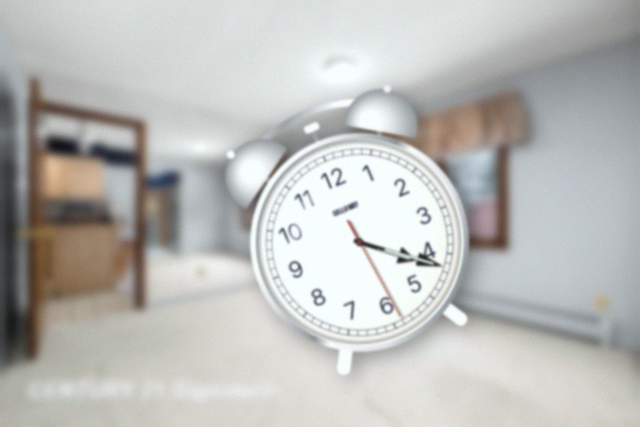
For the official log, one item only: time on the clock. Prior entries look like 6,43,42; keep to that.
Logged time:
4,21,29
